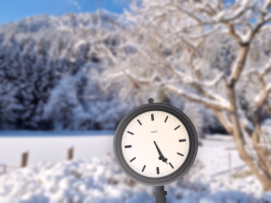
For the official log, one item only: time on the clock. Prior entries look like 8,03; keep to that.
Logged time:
5,26
